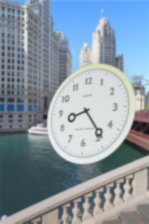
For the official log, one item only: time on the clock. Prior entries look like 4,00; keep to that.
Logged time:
8,24
